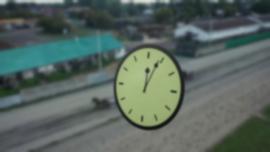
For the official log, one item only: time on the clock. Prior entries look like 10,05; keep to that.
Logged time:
12,04
